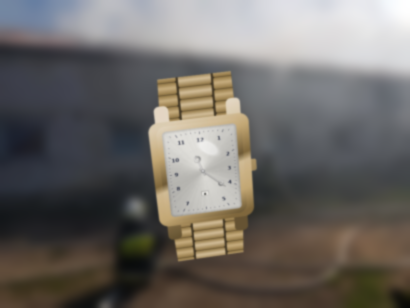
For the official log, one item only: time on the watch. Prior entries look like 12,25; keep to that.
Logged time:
11,22
